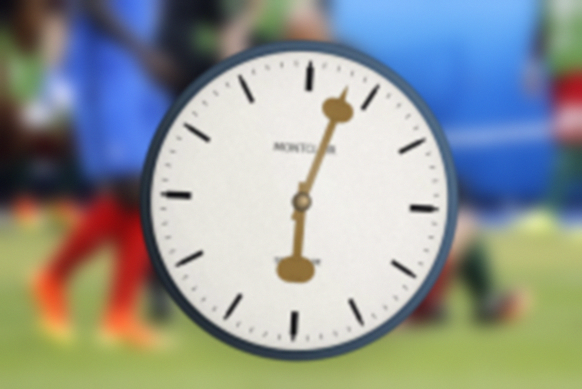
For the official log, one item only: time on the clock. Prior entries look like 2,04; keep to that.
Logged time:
6,03
